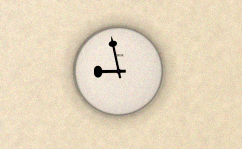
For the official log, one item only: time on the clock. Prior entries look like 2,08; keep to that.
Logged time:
8,58
